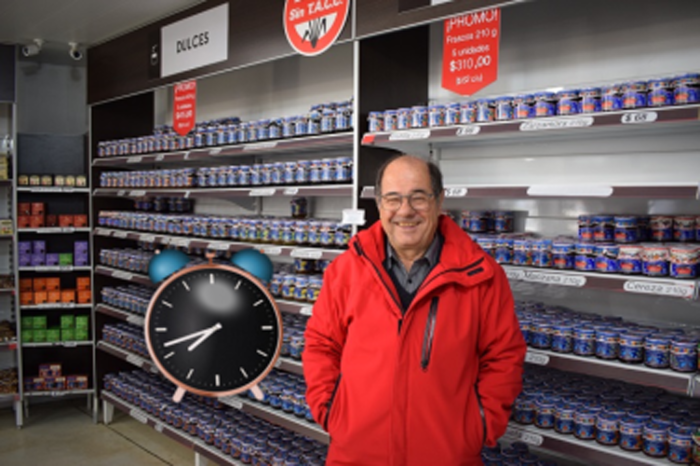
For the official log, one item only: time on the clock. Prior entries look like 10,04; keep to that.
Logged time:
7,42
